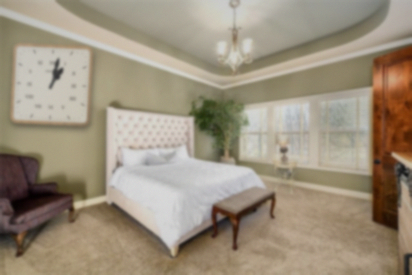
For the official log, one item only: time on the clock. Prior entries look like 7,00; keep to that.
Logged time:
1,02
